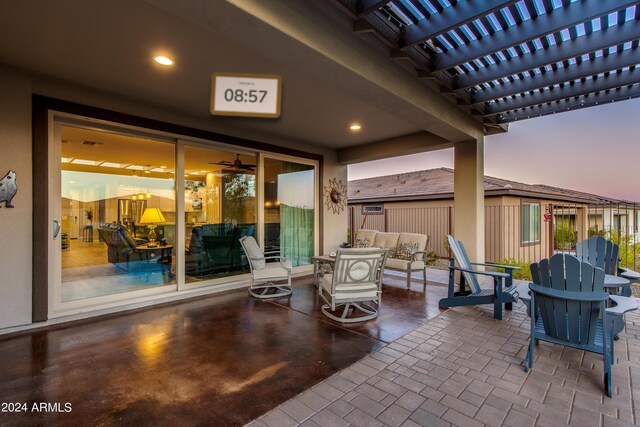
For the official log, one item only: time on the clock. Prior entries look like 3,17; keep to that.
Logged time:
8,57
